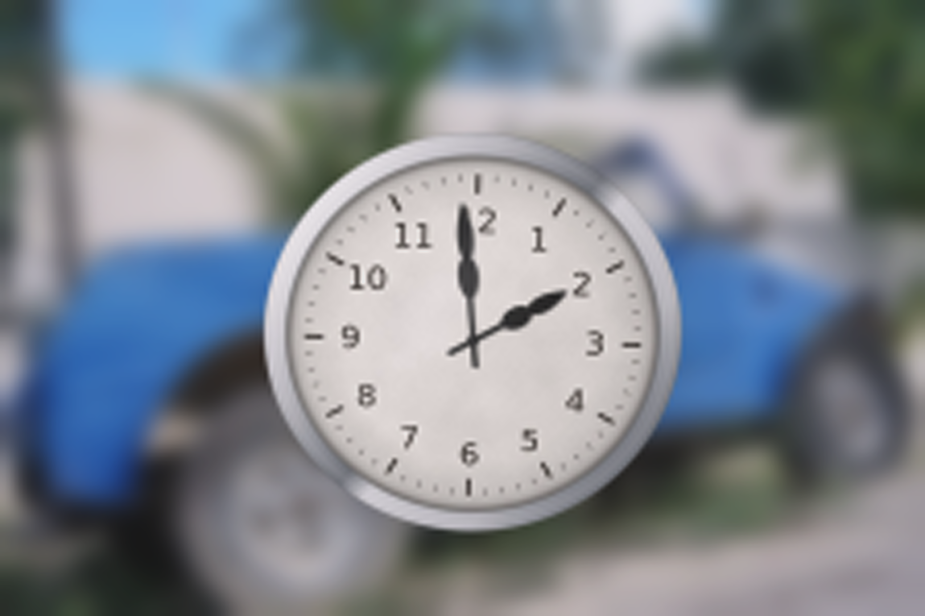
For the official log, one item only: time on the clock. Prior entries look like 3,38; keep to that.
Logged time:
1,59
